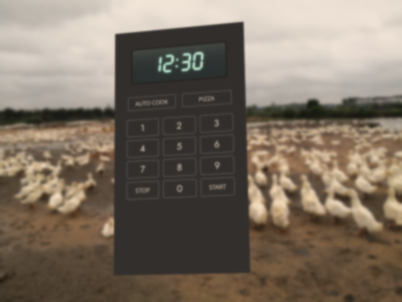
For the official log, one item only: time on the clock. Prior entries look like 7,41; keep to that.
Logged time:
12,30
